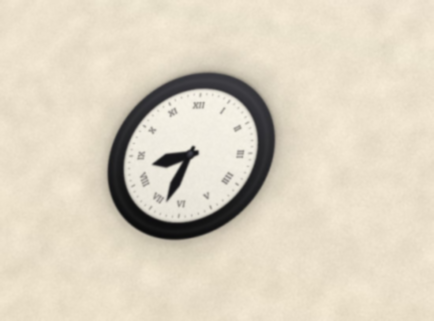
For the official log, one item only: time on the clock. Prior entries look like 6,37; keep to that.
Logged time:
8,33
